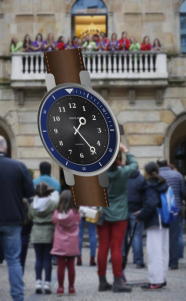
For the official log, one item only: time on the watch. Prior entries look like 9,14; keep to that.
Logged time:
1,24
